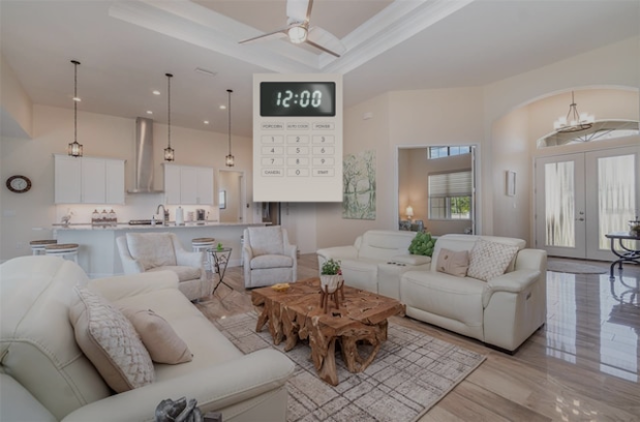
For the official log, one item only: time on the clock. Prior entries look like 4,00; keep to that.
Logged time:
12,00
